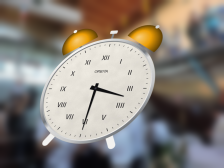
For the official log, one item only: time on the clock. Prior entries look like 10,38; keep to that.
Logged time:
3,30
